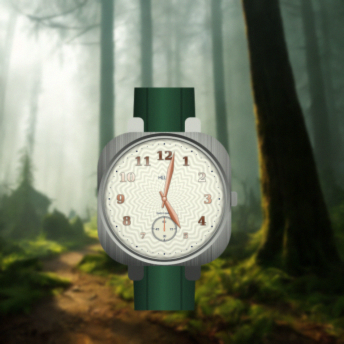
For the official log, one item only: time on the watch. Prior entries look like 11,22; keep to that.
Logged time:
5,02
